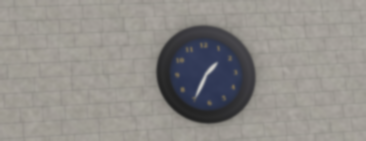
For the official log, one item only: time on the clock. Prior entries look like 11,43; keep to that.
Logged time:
1,35
